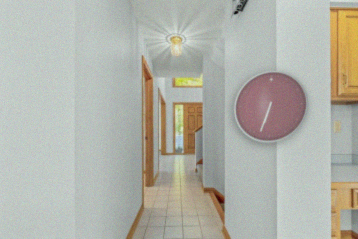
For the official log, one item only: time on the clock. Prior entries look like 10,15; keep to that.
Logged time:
6,33
